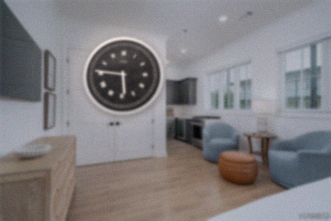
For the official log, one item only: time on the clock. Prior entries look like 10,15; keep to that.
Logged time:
5,46
